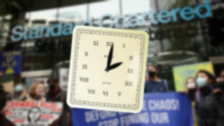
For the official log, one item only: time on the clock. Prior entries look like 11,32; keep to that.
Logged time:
2,01
